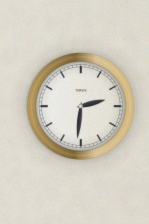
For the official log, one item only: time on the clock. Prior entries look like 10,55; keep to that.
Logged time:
2,31
